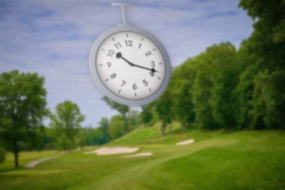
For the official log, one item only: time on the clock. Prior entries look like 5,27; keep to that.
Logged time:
10,18
